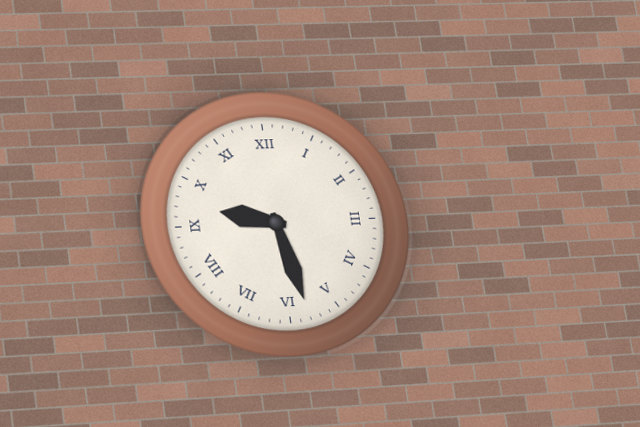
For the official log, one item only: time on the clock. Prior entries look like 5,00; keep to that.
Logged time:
9,28
